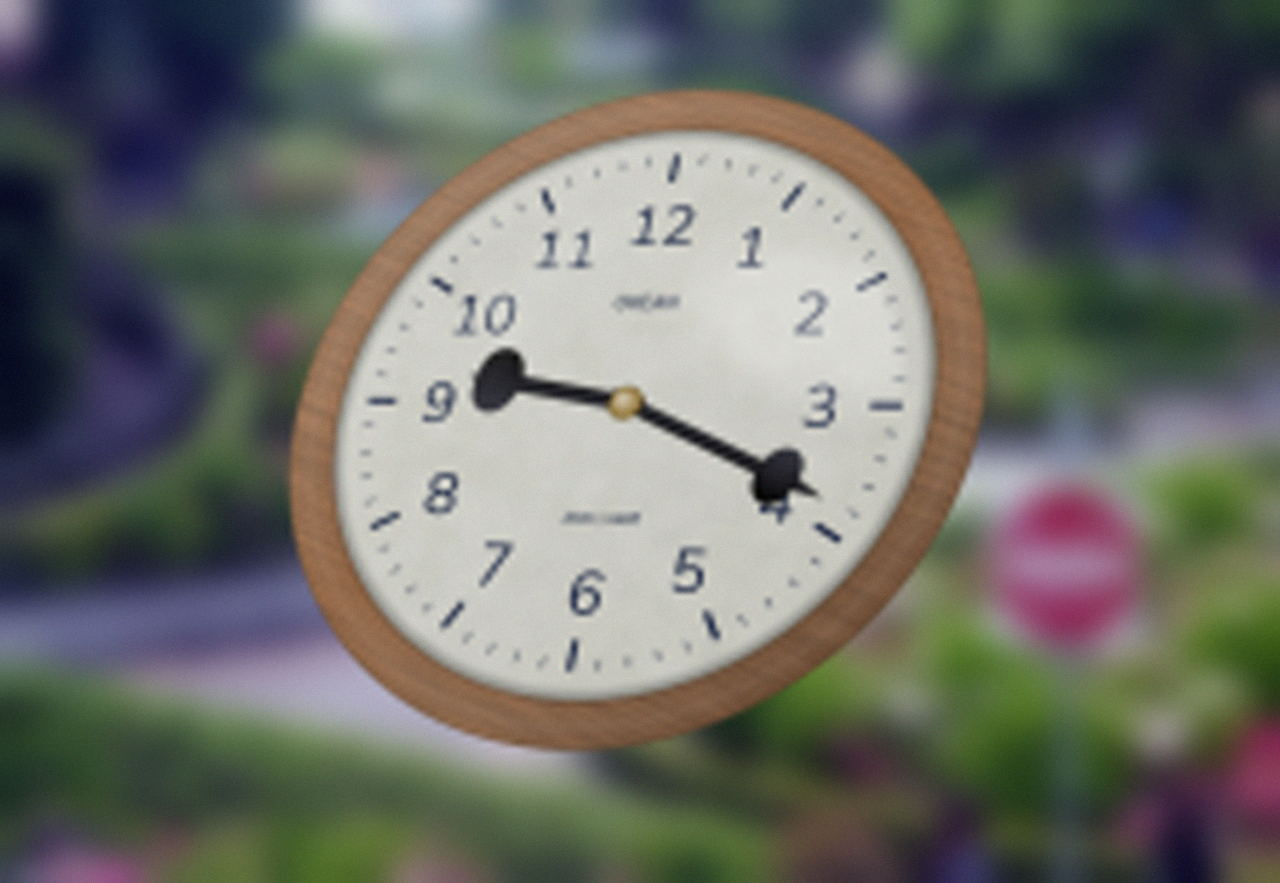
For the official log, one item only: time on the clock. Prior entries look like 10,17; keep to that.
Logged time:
9,19
